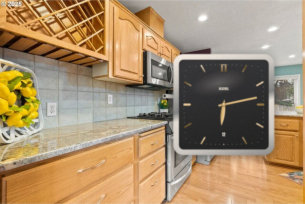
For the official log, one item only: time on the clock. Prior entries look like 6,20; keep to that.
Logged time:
6,13
